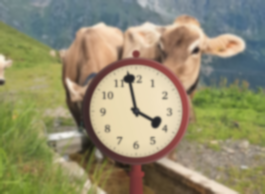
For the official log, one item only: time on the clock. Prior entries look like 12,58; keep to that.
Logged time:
3,58
